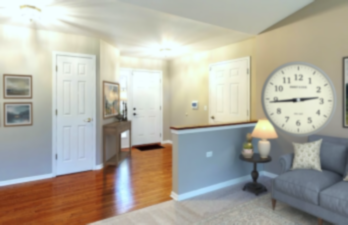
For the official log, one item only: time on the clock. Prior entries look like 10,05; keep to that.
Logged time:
2,44
